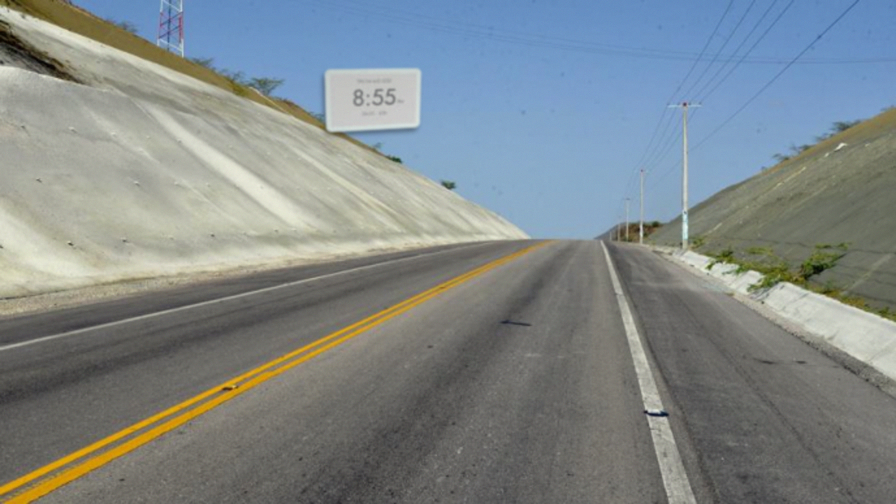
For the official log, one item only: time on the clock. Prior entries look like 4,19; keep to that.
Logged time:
8,55
